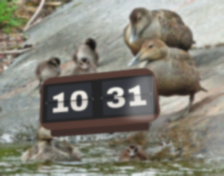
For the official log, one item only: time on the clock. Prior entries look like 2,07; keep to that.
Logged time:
10,31
